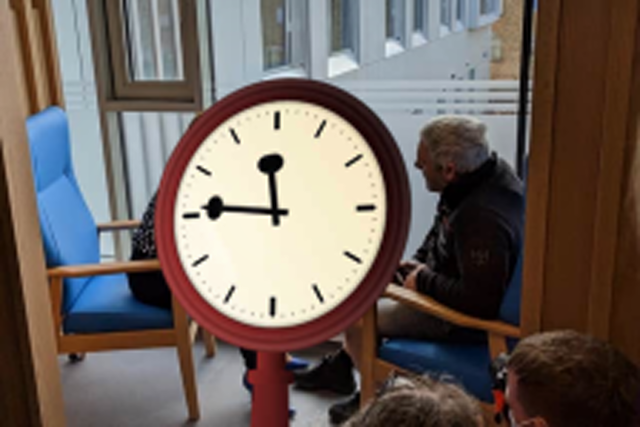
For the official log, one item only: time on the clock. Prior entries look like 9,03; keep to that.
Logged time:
11,46
